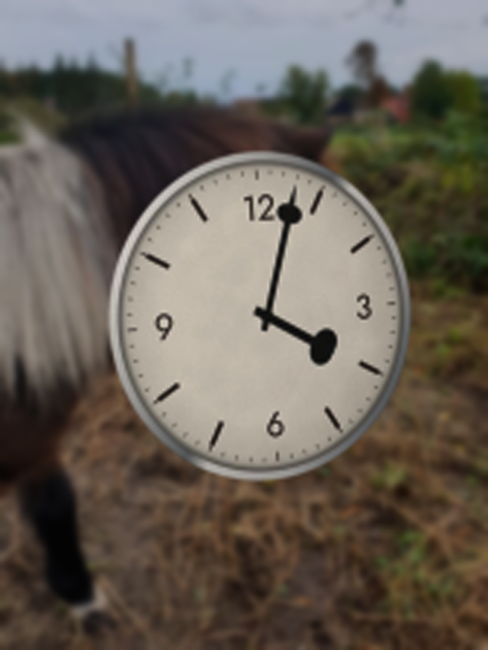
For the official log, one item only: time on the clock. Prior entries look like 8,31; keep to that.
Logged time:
4,03
